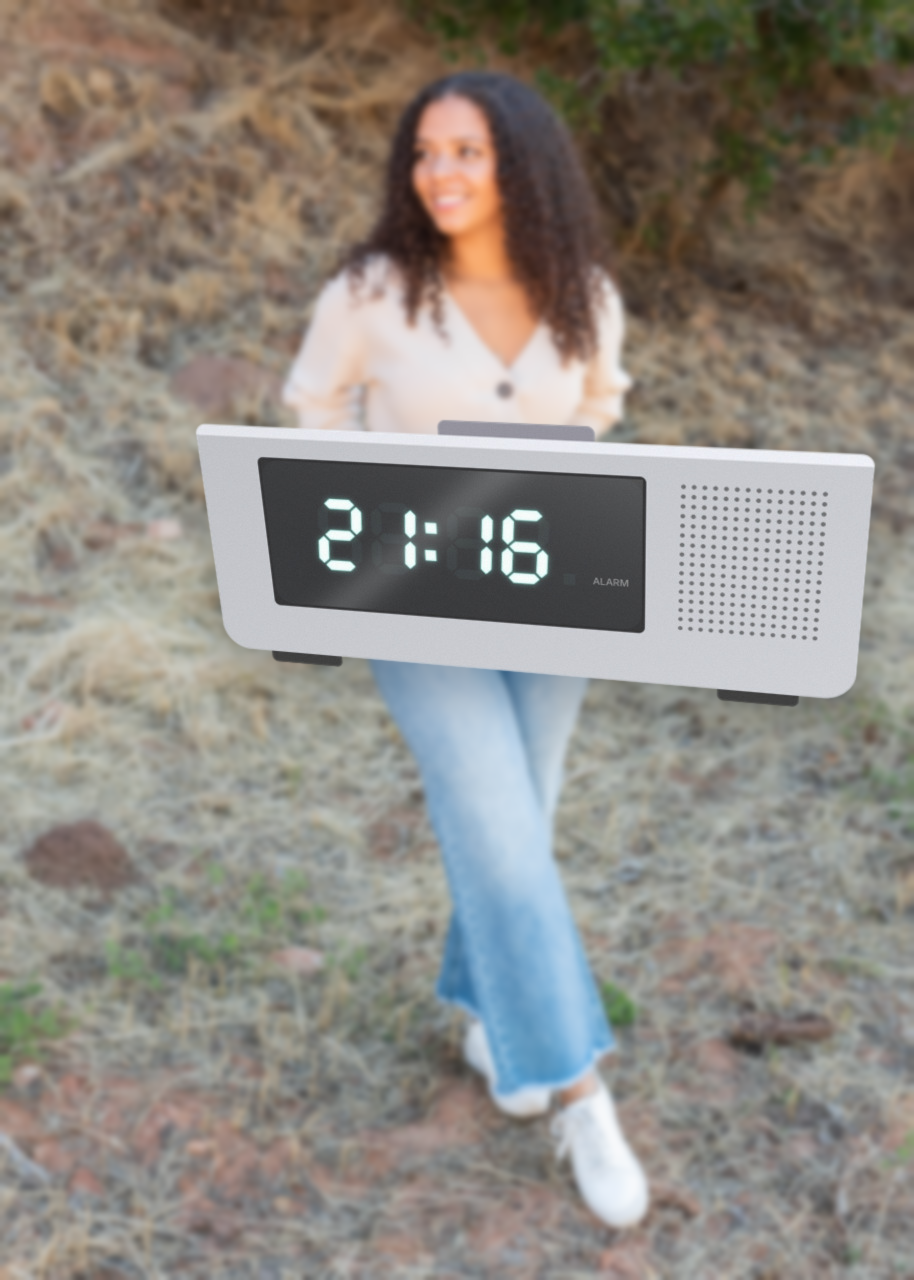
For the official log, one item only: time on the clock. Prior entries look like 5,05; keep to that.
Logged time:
21,16
